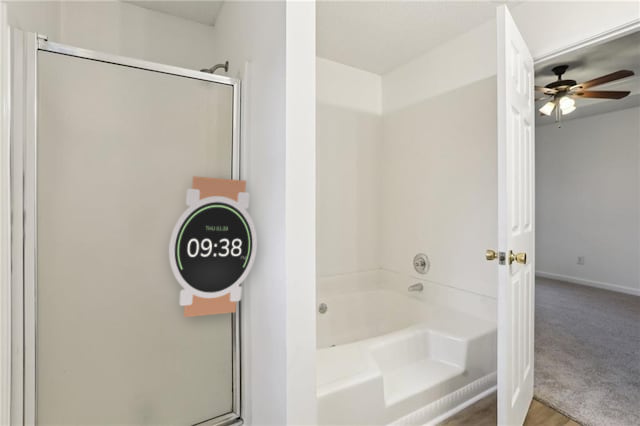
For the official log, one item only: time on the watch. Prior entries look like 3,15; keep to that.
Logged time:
9,38
